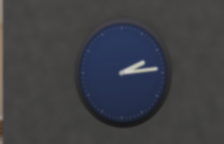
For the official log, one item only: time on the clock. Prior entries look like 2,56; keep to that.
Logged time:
2,14
